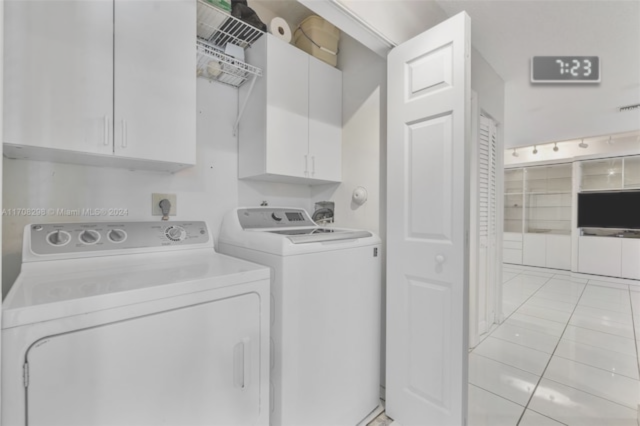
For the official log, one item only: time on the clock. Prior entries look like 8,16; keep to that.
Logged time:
7,23
